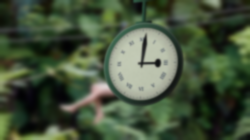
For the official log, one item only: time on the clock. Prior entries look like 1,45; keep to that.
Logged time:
3,01
